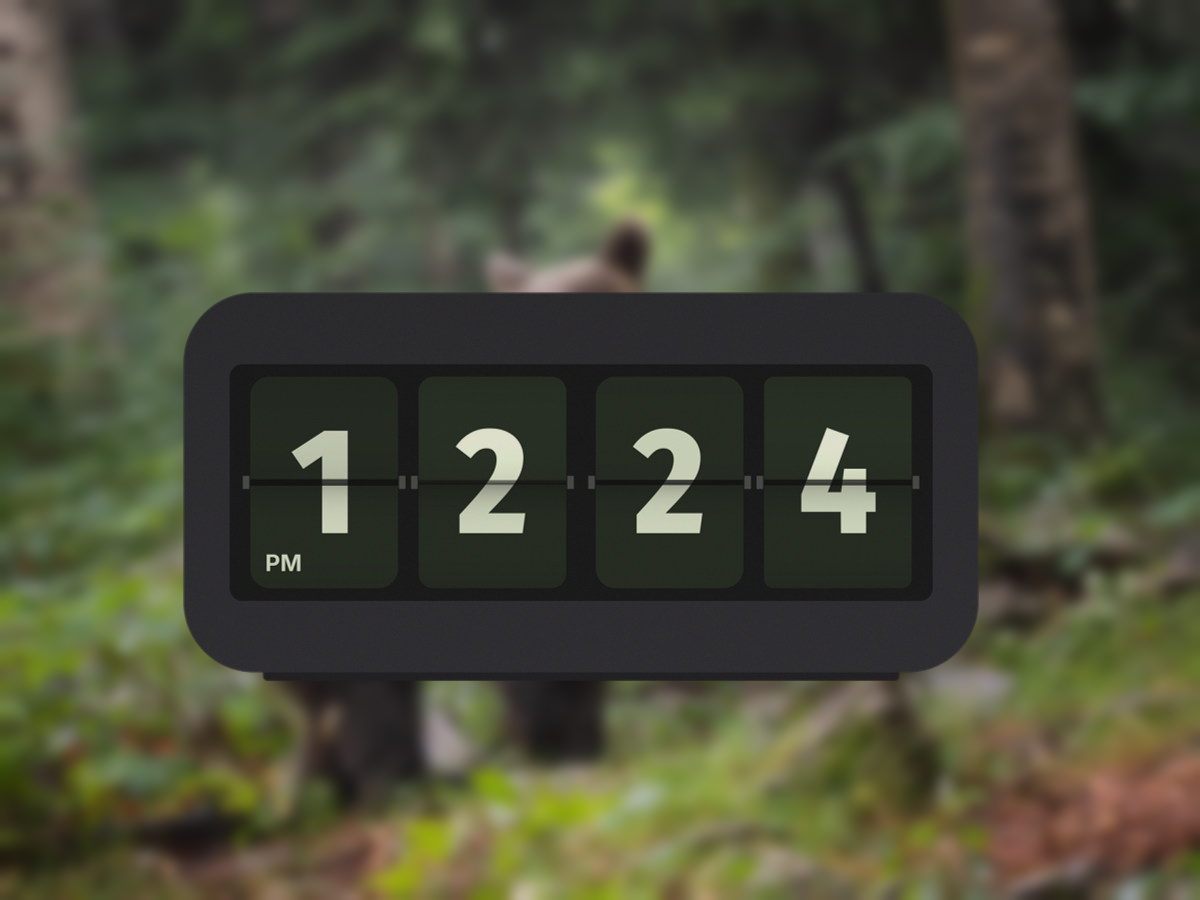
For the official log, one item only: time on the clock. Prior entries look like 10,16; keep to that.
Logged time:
12,24
